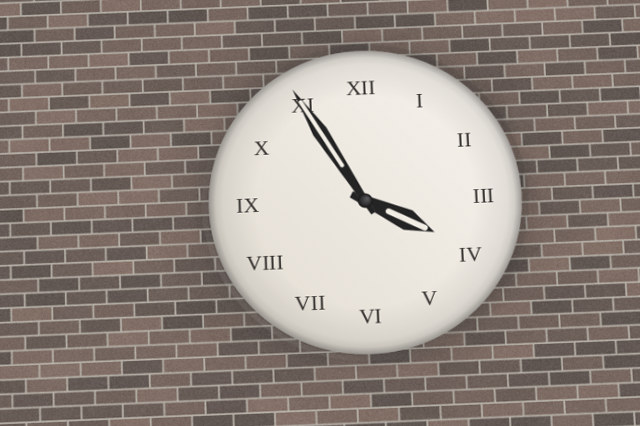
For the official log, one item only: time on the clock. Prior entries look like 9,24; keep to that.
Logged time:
3,55
